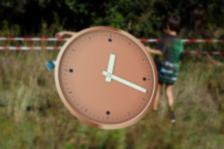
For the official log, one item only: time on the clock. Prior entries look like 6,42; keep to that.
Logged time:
12,18
